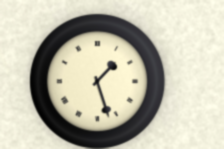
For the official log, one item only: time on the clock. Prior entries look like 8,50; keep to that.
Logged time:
1,27
